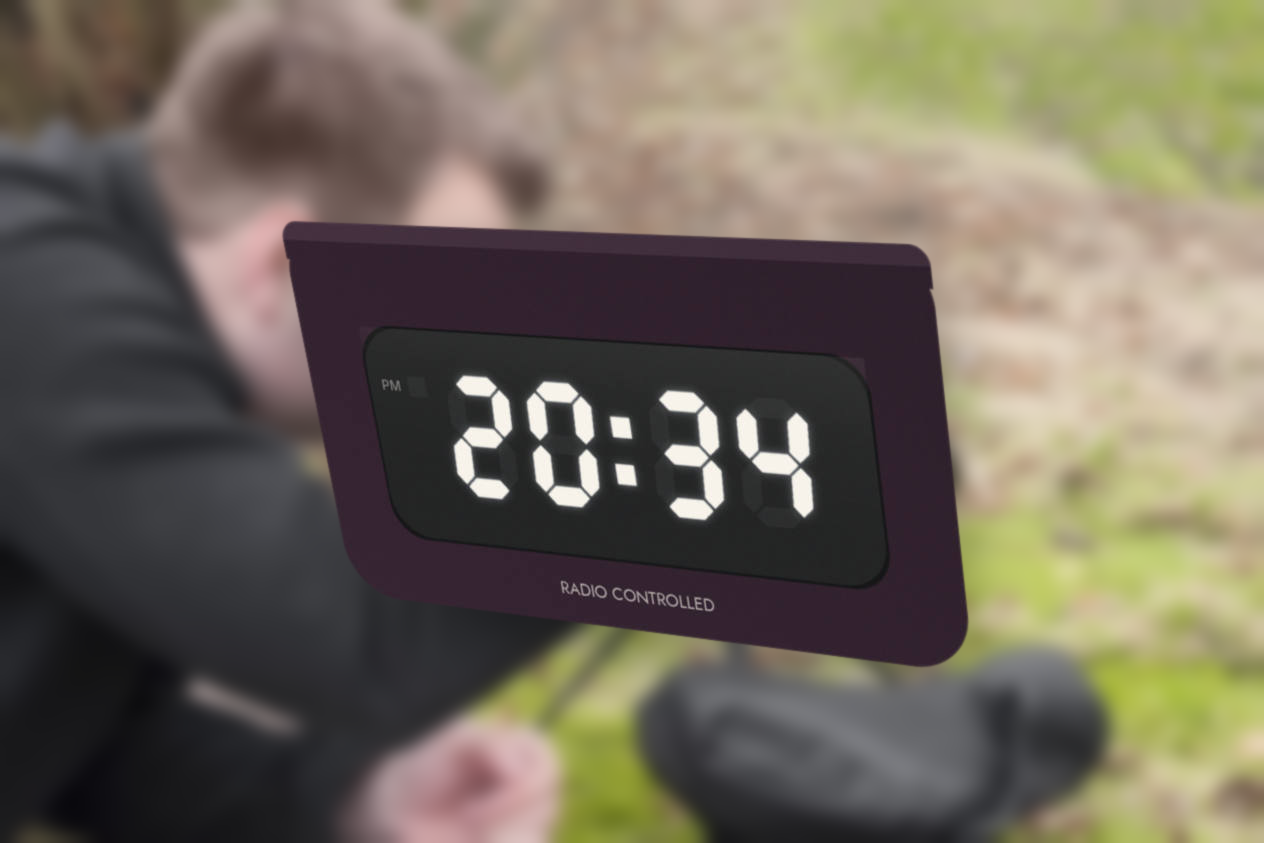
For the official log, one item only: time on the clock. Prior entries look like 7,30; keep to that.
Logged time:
20,34
